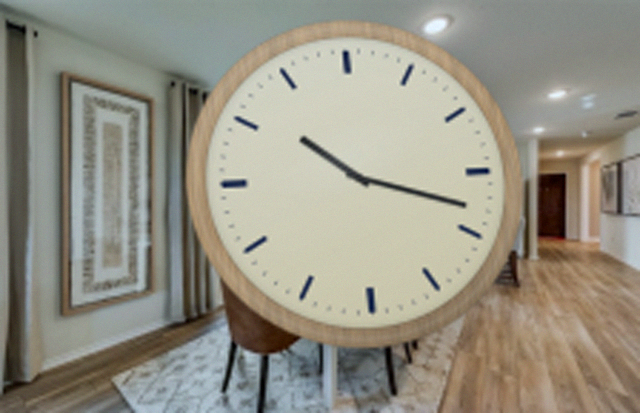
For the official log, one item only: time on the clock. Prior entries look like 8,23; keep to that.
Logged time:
10,18
